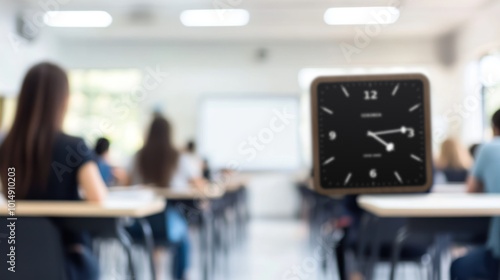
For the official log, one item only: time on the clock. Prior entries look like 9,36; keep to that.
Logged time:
4,14
